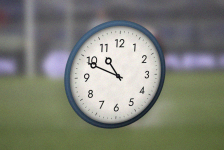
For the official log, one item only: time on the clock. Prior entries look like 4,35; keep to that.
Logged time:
10,49
